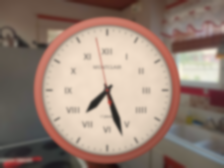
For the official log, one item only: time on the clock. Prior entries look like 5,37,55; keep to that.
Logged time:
7,26,58
